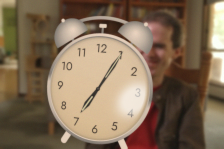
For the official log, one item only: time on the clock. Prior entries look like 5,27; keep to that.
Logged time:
7,05
